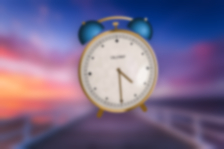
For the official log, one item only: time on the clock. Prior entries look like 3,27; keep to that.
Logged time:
4,30
